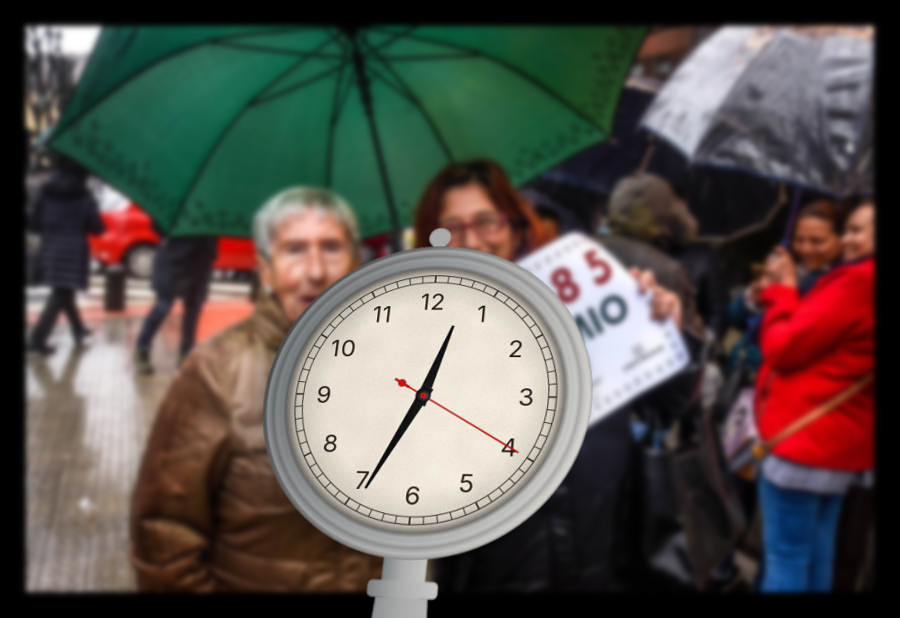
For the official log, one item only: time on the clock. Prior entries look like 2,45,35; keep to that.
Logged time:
12,34,20
